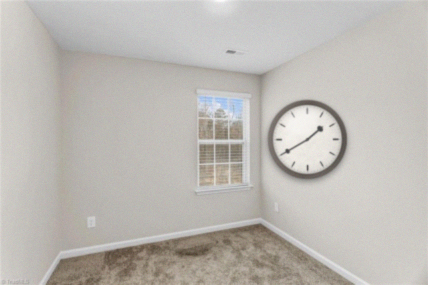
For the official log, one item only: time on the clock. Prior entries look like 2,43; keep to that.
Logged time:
1,40
